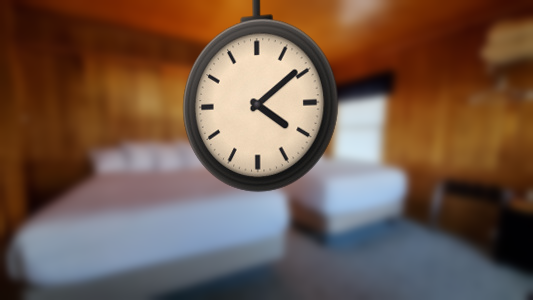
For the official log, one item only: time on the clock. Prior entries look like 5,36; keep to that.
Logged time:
4,09
